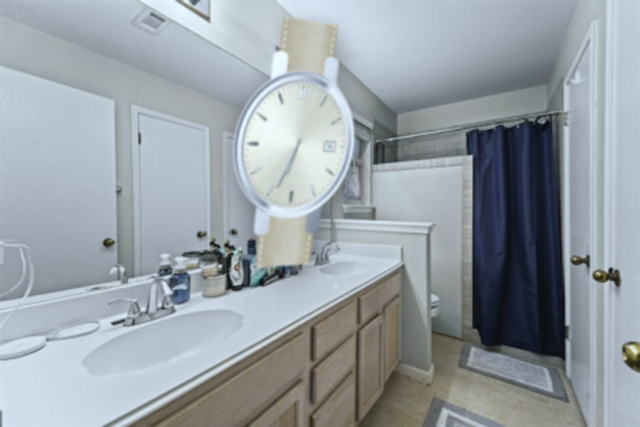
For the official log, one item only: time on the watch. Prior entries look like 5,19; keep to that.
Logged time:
6,34
